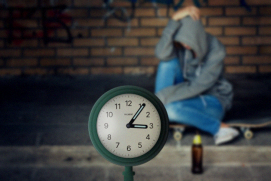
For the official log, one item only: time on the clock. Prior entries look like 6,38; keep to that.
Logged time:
3,06
